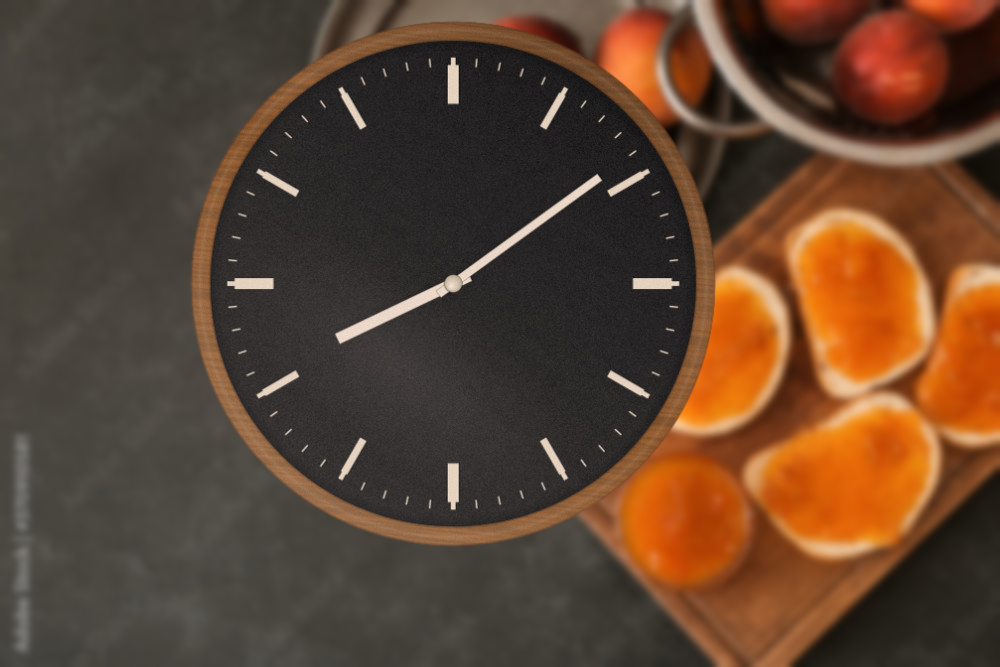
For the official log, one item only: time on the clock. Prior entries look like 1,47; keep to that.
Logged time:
8,09
